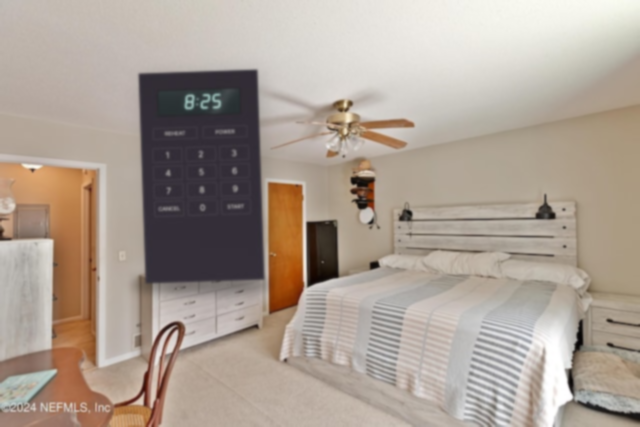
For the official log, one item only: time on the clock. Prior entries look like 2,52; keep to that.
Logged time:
8,25
